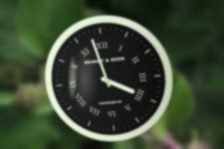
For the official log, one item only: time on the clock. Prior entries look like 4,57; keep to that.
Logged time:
3,58
